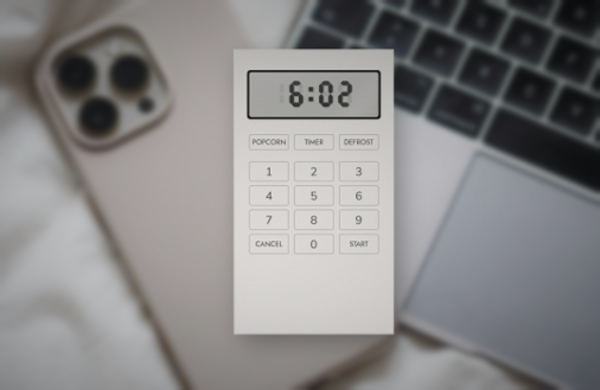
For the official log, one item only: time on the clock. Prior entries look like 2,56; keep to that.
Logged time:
6,02
